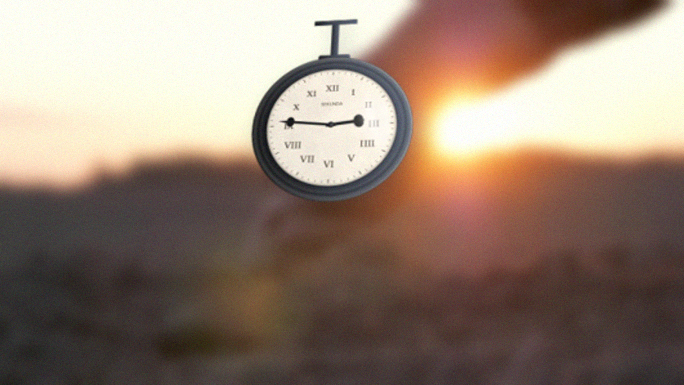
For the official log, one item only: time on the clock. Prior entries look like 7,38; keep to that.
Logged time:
2,46
